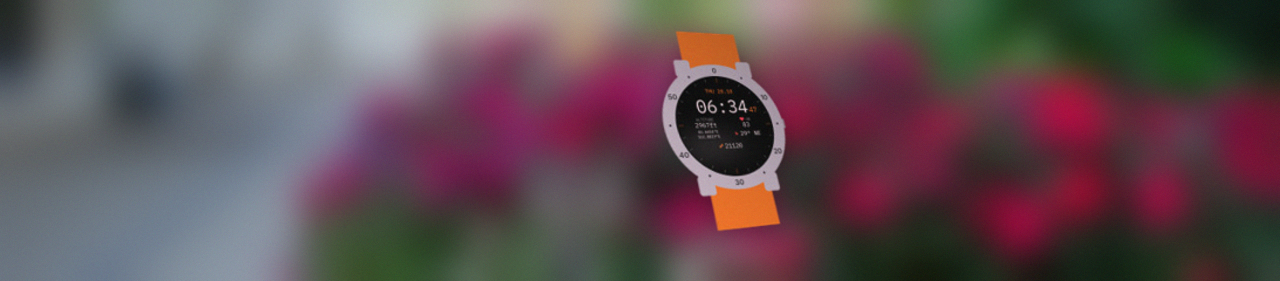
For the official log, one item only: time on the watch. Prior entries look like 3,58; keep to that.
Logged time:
6,34
